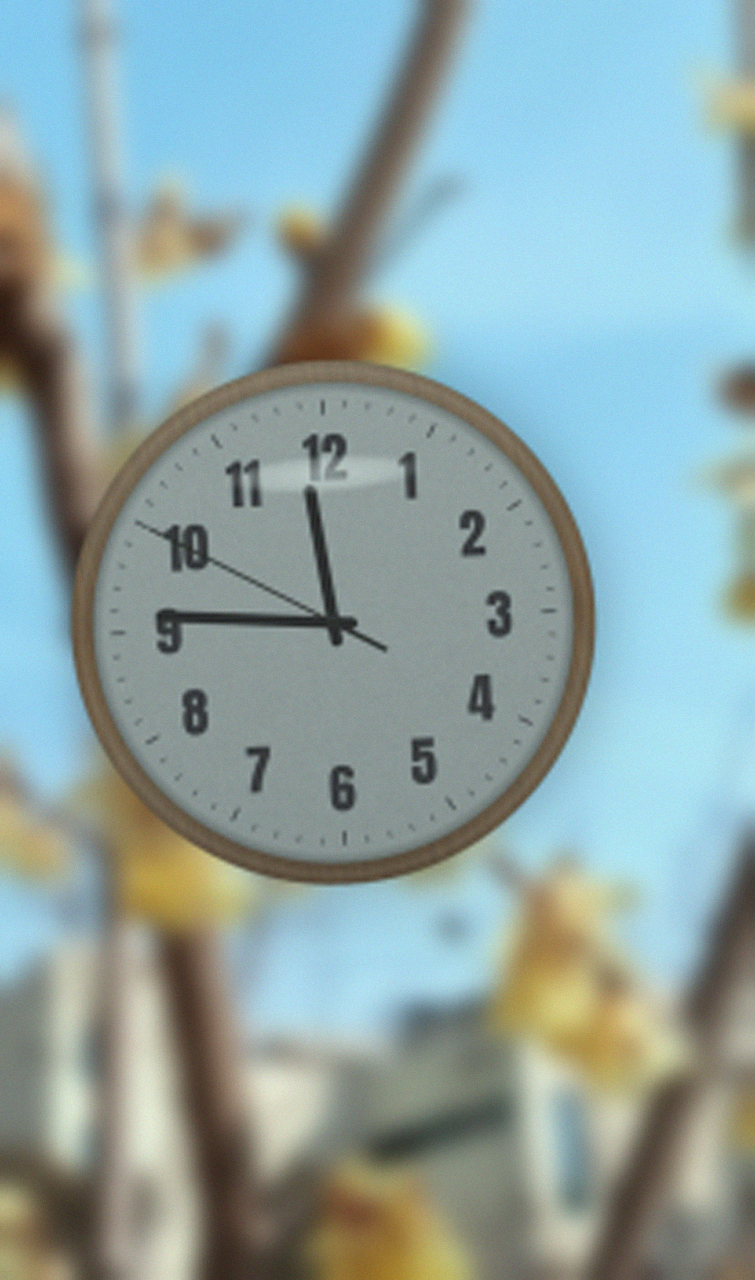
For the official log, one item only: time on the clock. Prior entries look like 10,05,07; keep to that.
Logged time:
11,45,50
